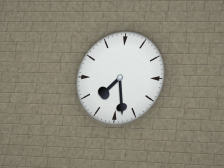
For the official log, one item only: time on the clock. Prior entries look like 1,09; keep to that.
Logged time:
7,28
